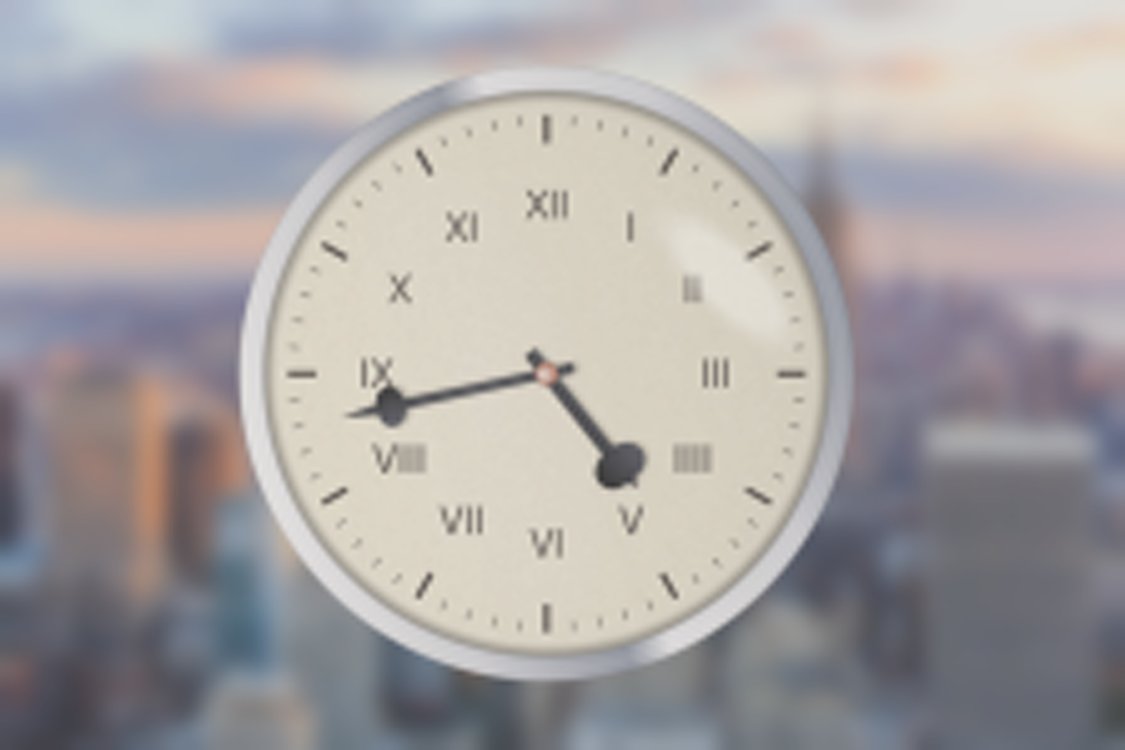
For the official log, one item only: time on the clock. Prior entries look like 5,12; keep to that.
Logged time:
4,43
